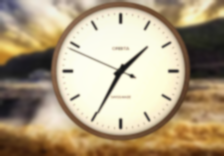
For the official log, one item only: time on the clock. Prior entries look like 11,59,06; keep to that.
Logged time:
1,34,49
